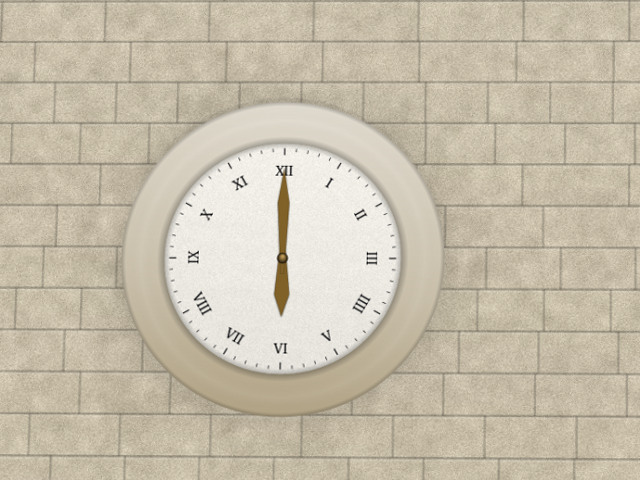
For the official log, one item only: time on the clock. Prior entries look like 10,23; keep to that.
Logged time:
6,00
